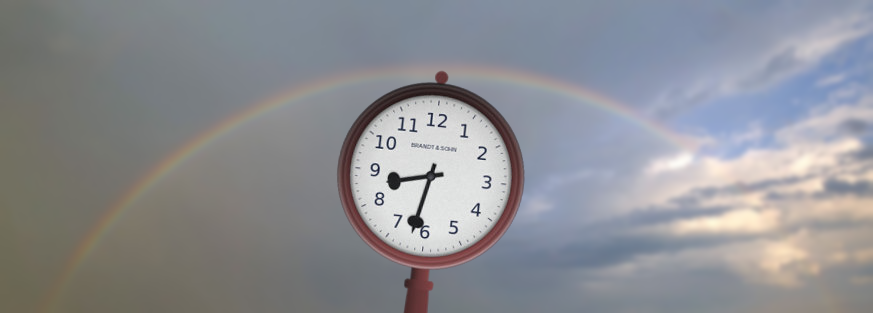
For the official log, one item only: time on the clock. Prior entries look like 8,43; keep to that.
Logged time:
8,32
